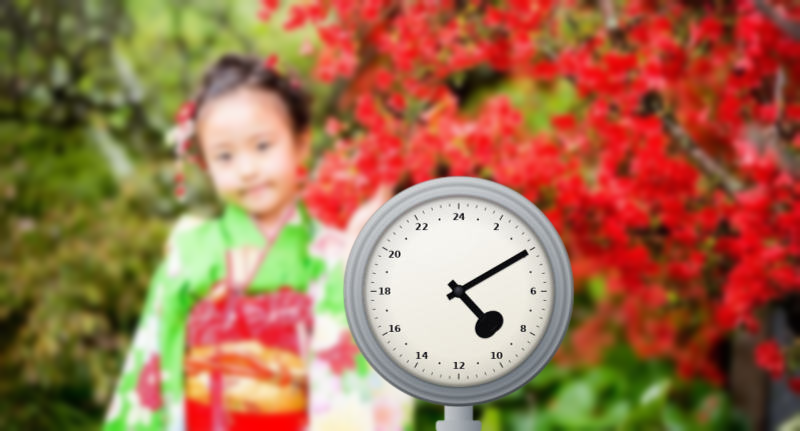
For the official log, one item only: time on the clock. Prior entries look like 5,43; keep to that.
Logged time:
9,10
